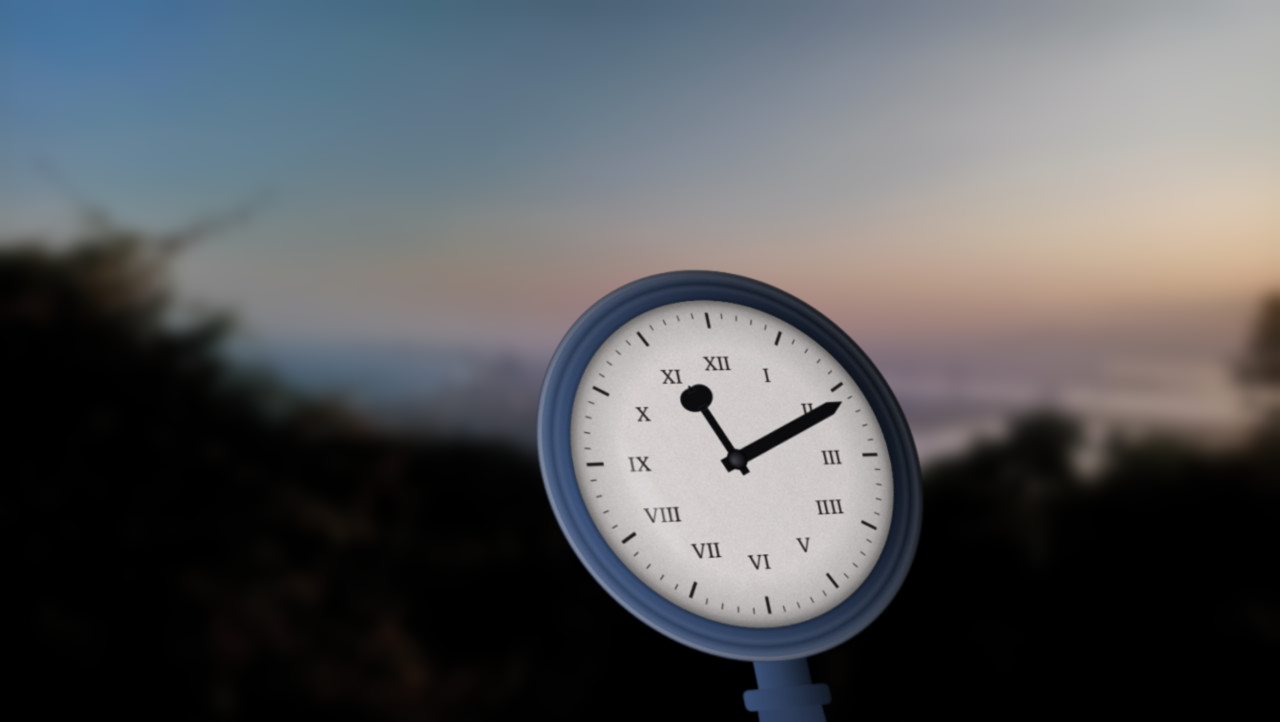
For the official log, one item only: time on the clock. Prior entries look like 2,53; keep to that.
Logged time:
11,11
